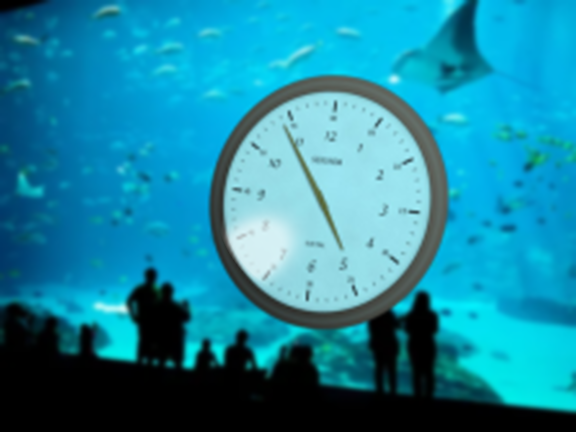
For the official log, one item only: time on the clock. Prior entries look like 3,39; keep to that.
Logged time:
4,54
